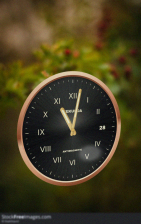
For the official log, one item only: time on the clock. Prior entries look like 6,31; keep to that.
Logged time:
11,02
